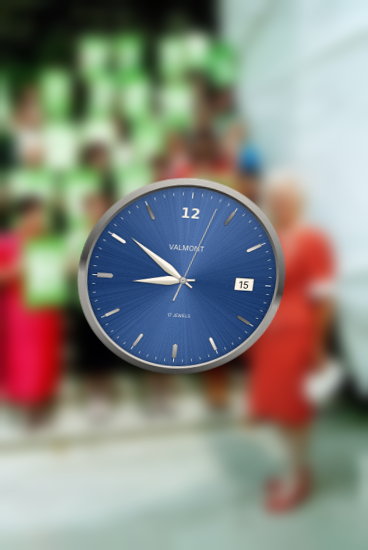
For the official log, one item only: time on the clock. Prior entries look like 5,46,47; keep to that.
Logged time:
8,51,03
